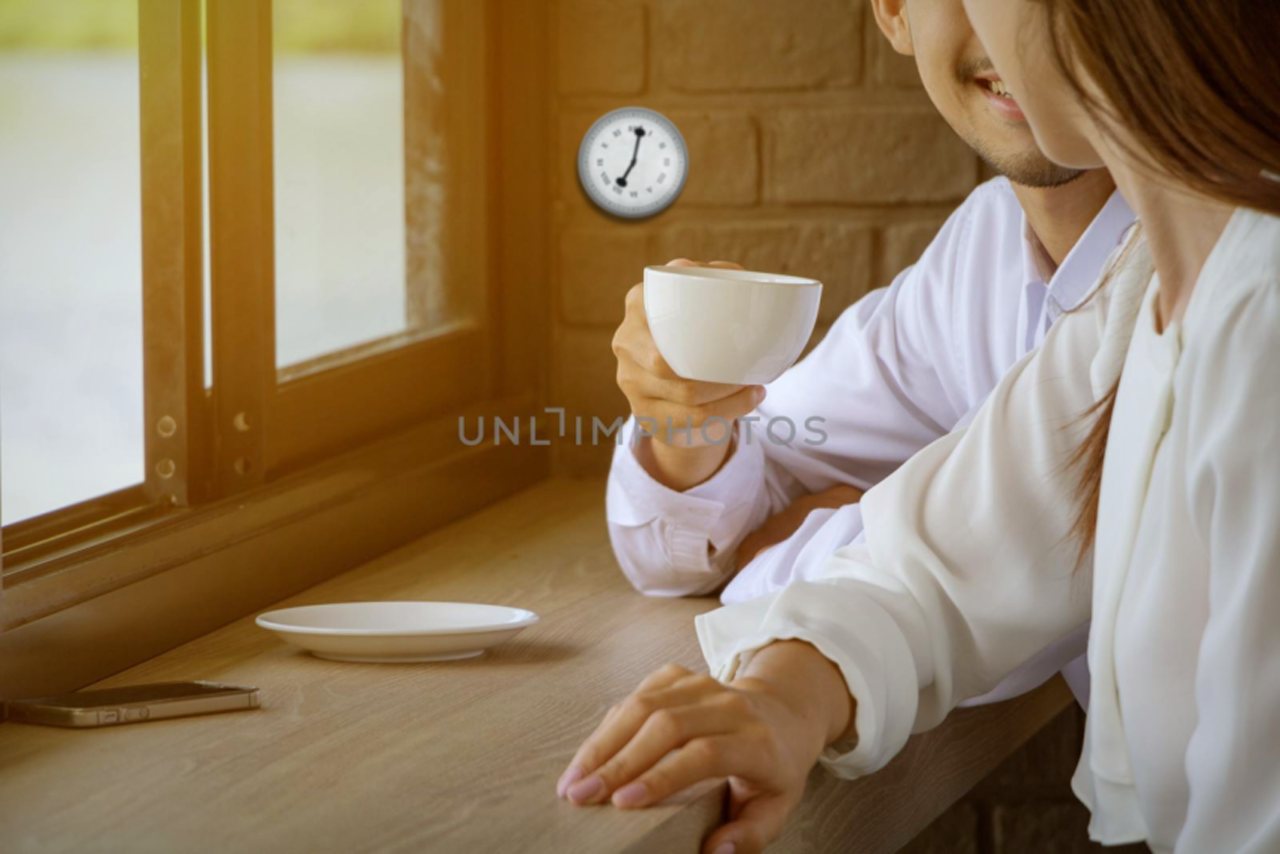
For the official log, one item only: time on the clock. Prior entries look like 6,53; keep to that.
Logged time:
7,02
